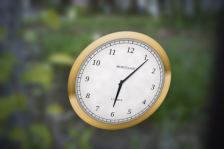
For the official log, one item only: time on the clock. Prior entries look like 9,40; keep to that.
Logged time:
6,06
